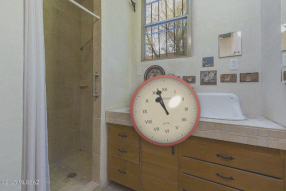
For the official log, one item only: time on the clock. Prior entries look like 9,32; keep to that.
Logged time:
10,57
